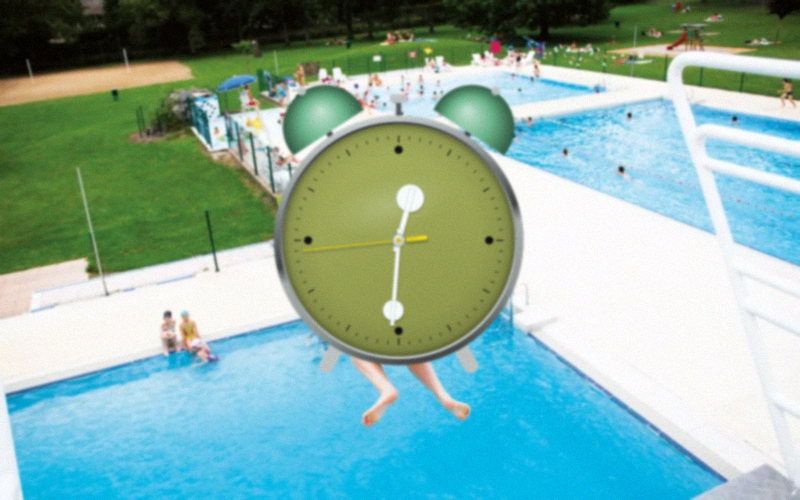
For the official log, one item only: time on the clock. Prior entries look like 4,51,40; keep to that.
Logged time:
12,30,44
